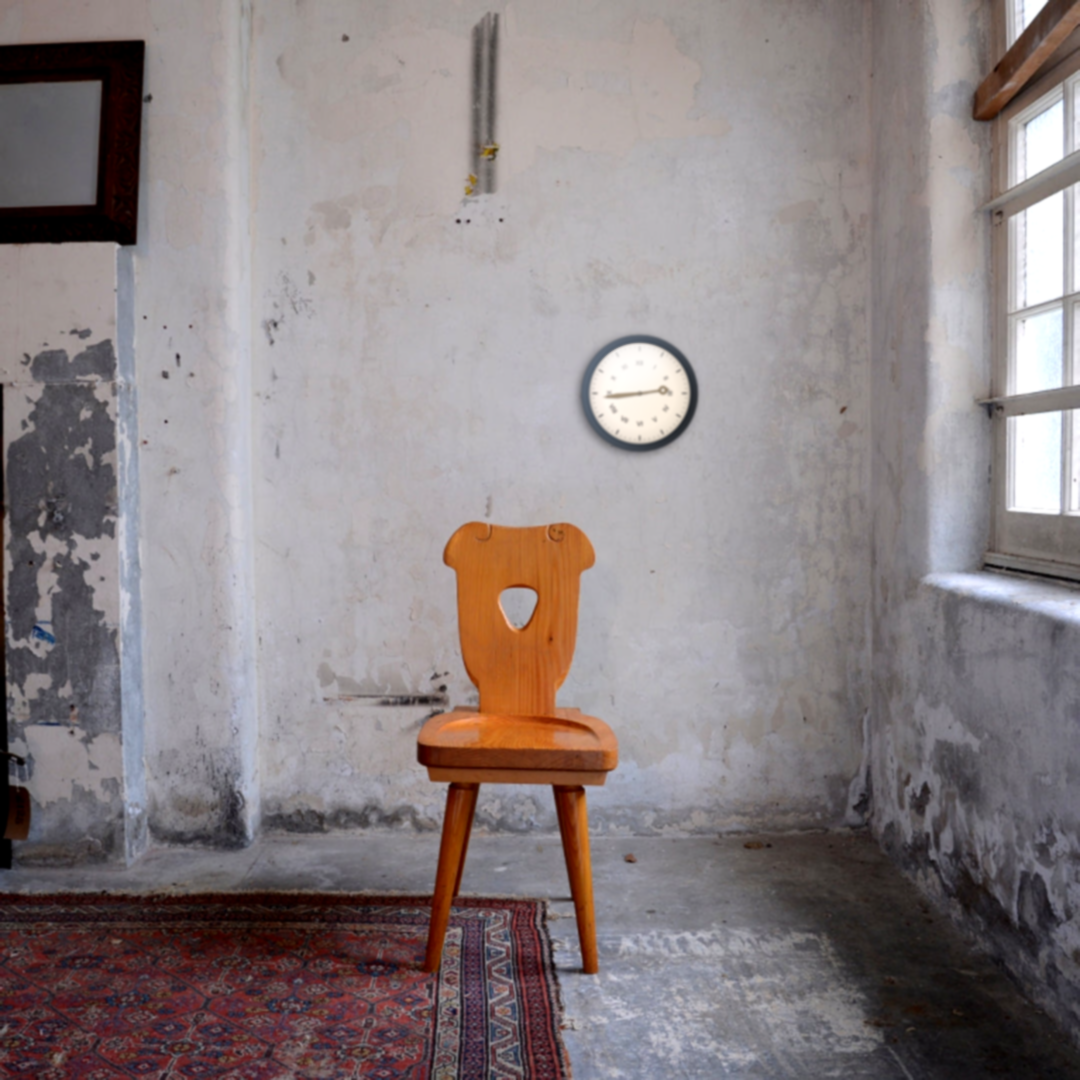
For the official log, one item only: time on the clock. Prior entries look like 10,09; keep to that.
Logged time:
2,44
